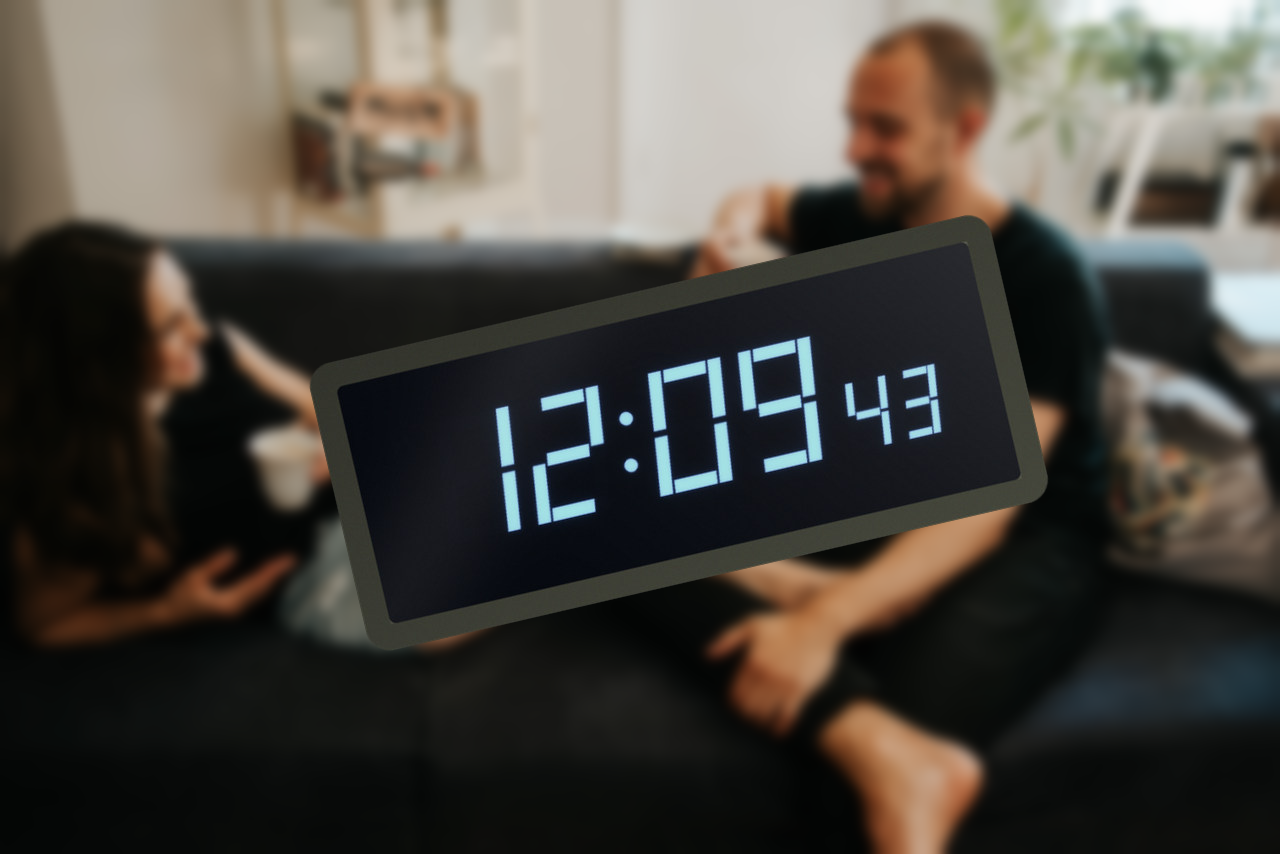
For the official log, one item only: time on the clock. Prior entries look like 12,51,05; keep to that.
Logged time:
12,09,43
